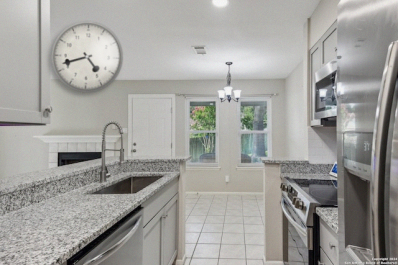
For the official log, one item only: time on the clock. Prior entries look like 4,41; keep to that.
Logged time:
4,42
